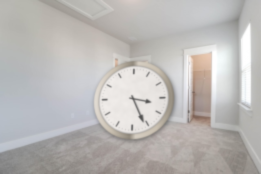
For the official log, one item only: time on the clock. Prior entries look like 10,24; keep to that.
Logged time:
3,26
